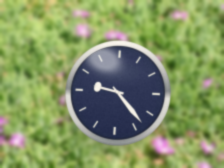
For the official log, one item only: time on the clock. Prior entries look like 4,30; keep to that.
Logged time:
9,23
